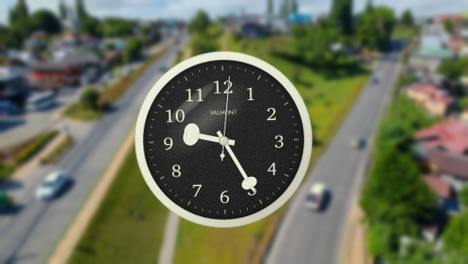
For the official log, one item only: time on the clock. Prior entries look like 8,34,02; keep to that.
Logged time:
9,25,01
